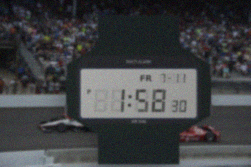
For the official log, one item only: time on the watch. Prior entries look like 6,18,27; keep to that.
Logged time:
1,58,30
